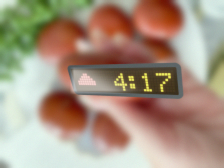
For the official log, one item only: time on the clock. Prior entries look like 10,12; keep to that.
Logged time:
4,17
